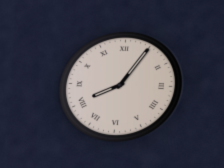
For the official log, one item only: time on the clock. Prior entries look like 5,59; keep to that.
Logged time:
8,05
